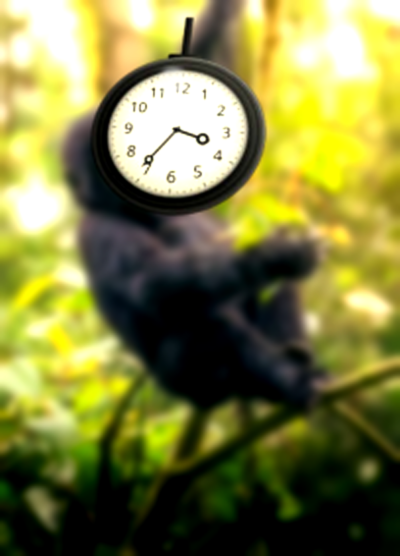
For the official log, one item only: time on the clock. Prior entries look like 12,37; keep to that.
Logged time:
3,36
